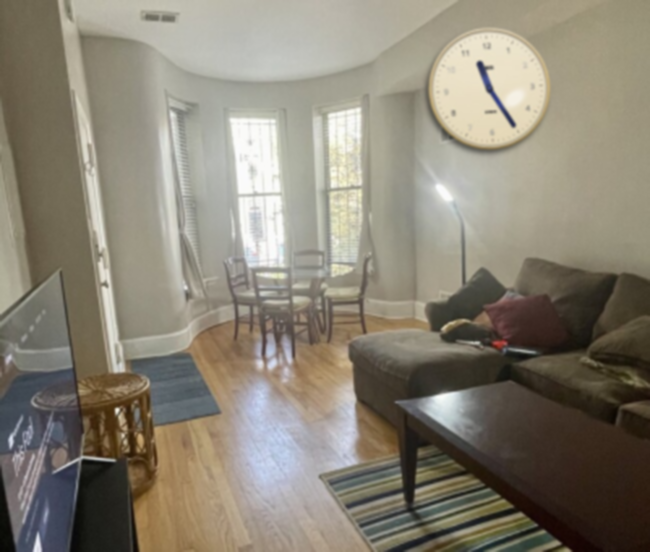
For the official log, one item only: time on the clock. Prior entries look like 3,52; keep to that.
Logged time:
11,25
